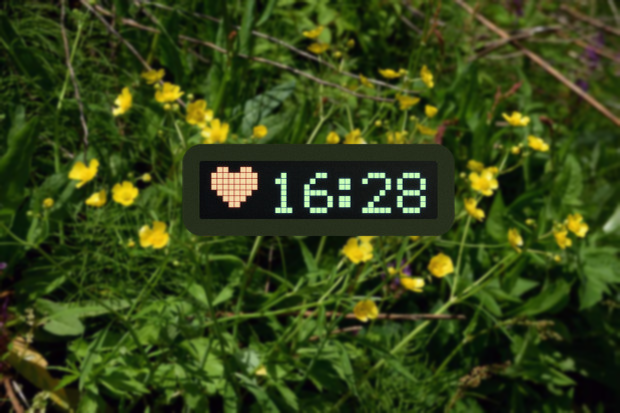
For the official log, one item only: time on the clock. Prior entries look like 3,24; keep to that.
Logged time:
16,28
